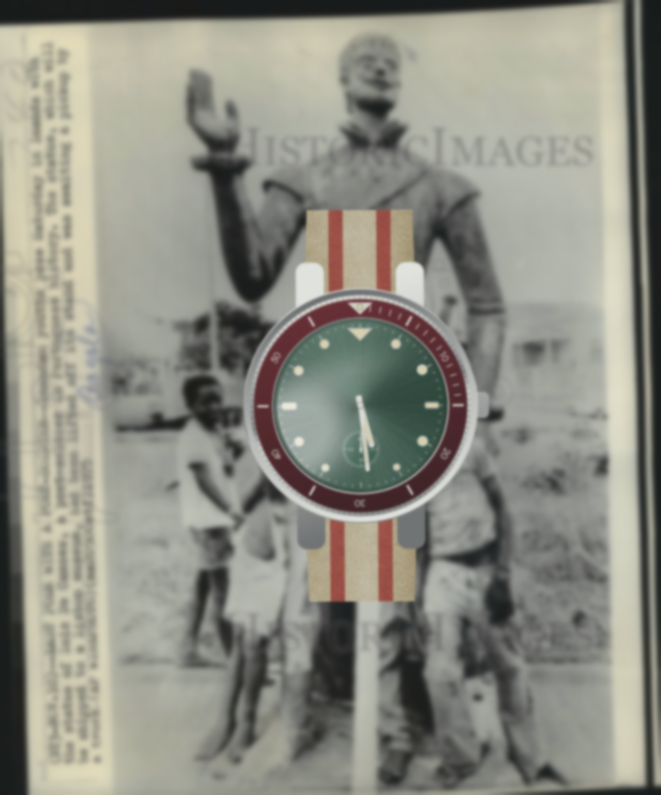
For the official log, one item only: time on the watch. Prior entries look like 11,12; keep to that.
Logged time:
5,29
